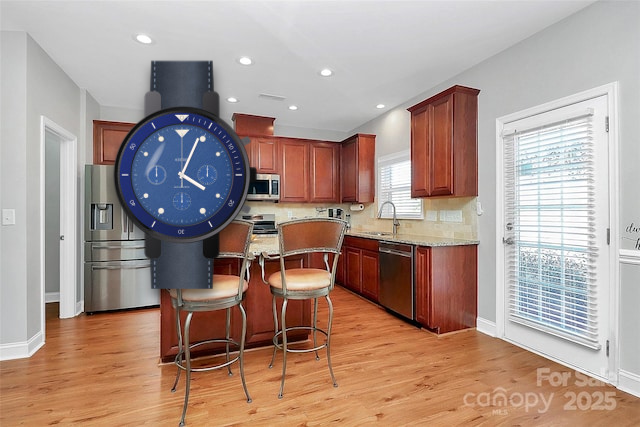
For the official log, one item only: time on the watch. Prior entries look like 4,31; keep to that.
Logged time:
4,04
